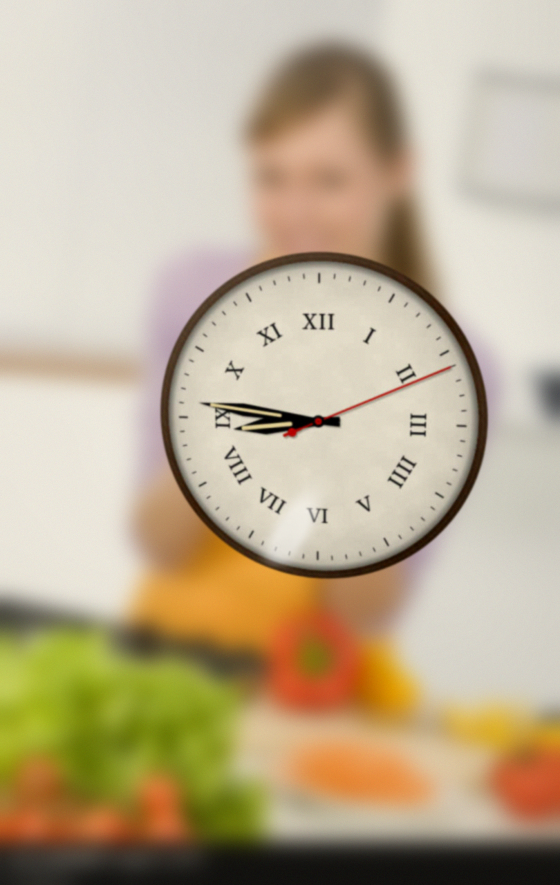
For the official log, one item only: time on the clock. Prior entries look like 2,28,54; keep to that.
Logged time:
8,46,11
